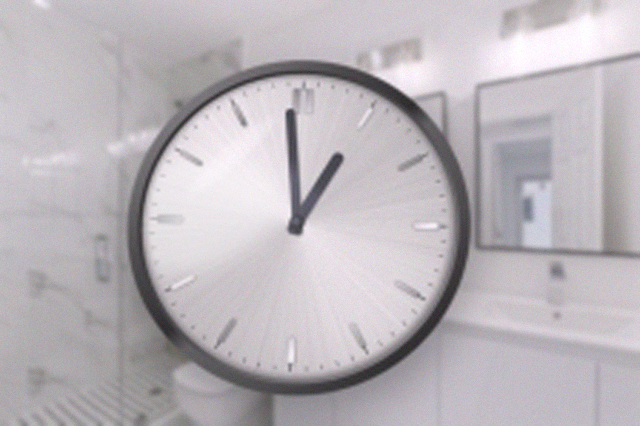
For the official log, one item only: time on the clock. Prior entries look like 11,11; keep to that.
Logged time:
12,59
